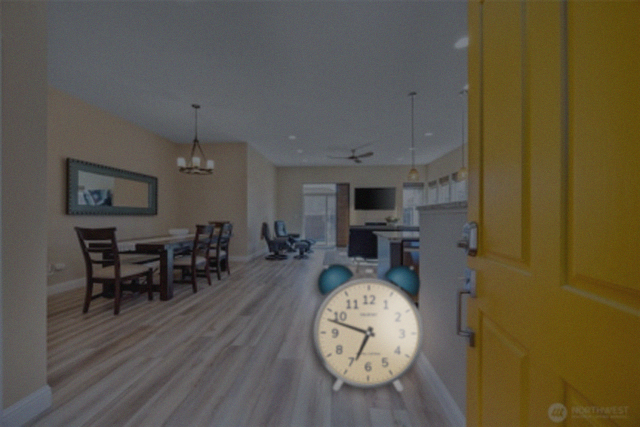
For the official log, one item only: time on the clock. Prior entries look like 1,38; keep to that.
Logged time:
6,48
